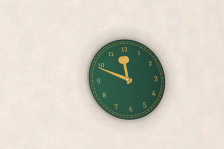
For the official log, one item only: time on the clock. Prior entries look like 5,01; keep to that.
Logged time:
11,49
